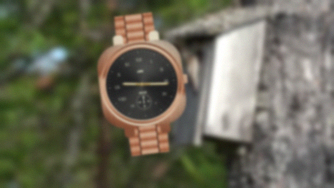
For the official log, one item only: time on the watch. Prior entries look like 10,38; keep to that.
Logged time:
9,16
